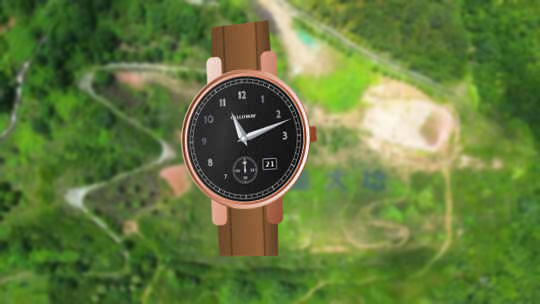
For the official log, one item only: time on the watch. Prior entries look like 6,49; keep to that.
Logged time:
11,12
